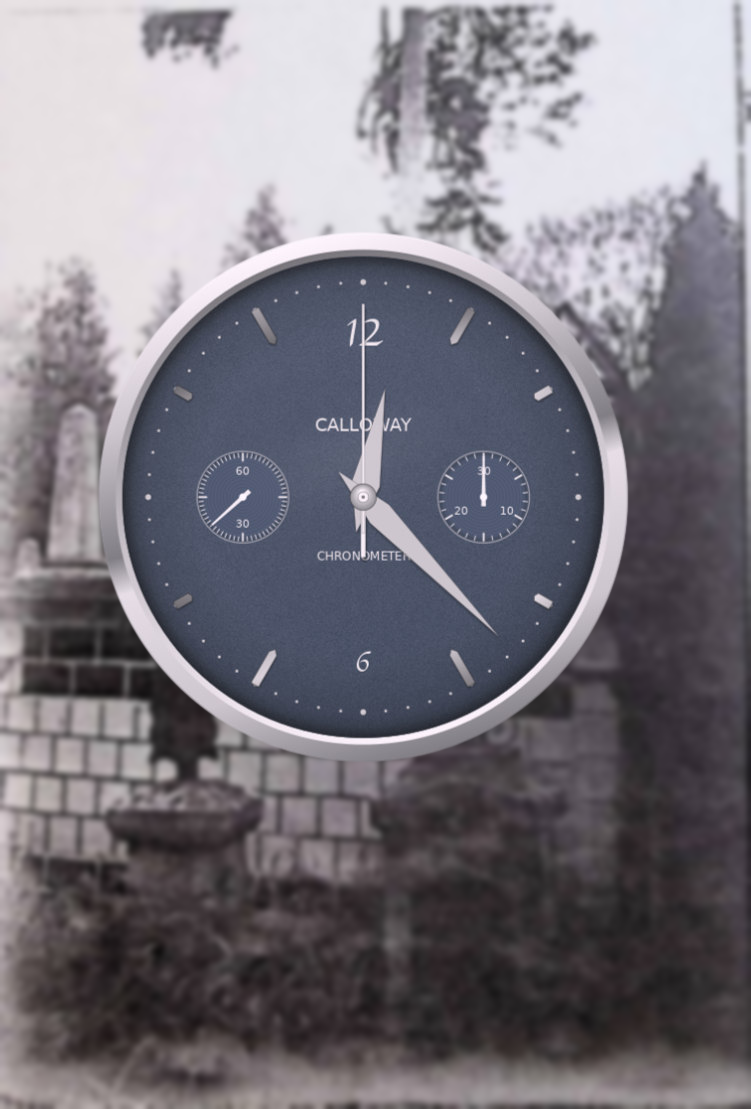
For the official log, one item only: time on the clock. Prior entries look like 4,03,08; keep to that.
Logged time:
12,22,38
